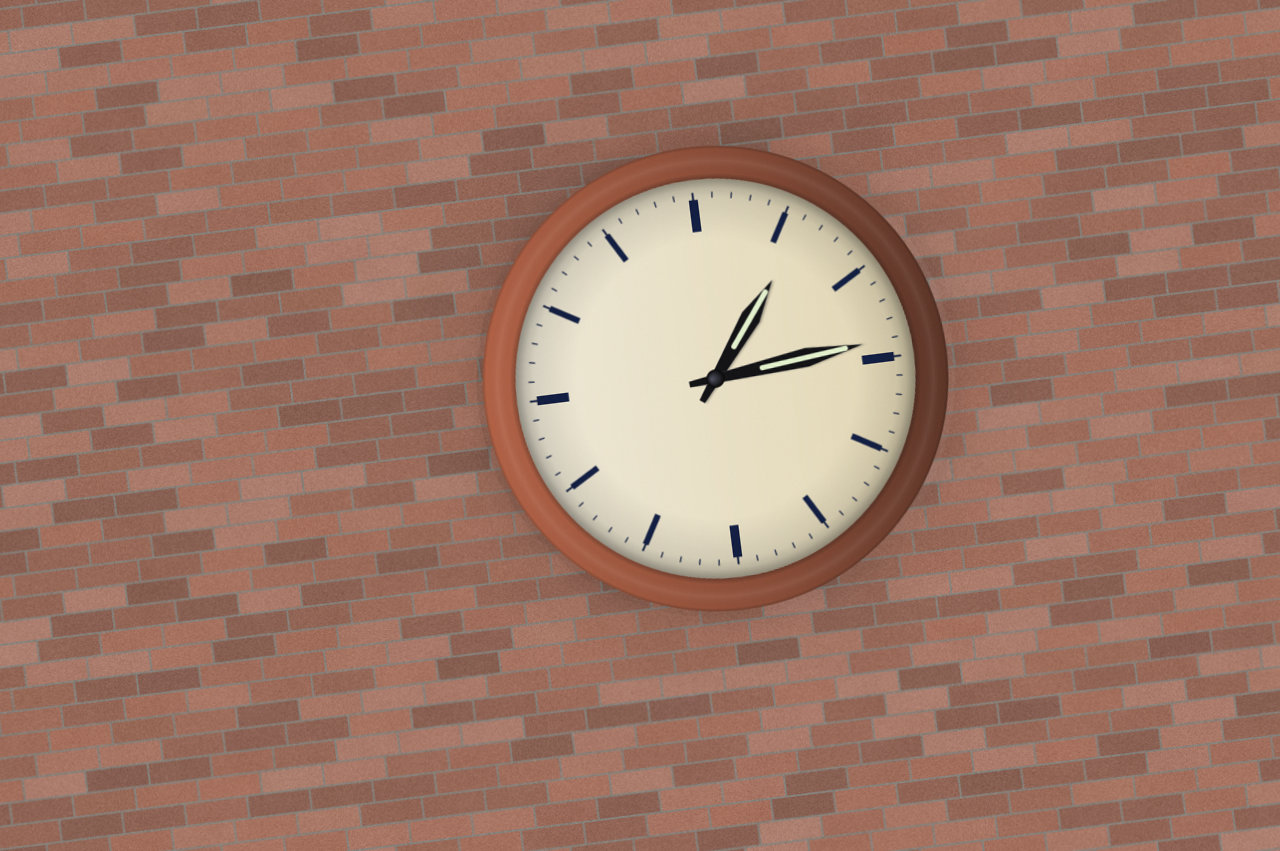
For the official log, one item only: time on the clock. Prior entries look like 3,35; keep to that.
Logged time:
1,14
